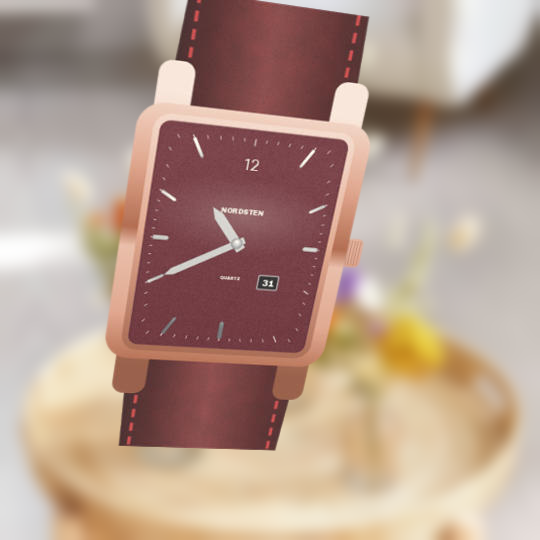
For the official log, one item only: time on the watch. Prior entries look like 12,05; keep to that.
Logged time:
10,40
